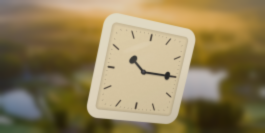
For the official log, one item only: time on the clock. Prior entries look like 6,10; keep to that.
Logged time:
10,15
